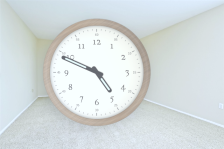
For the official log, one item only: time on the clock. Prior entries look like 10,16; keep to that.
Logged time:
4,49
